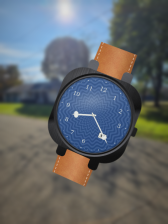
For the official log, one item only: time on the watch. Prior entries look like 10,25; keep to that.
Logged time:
8,22
